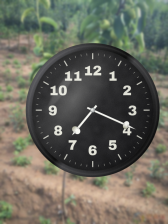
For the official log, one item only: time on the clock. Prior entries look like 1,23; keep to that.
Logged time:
7,19
